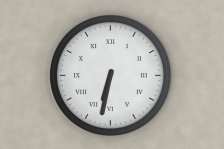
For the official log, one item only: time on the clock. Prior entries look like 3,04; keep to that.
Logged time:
6,32
